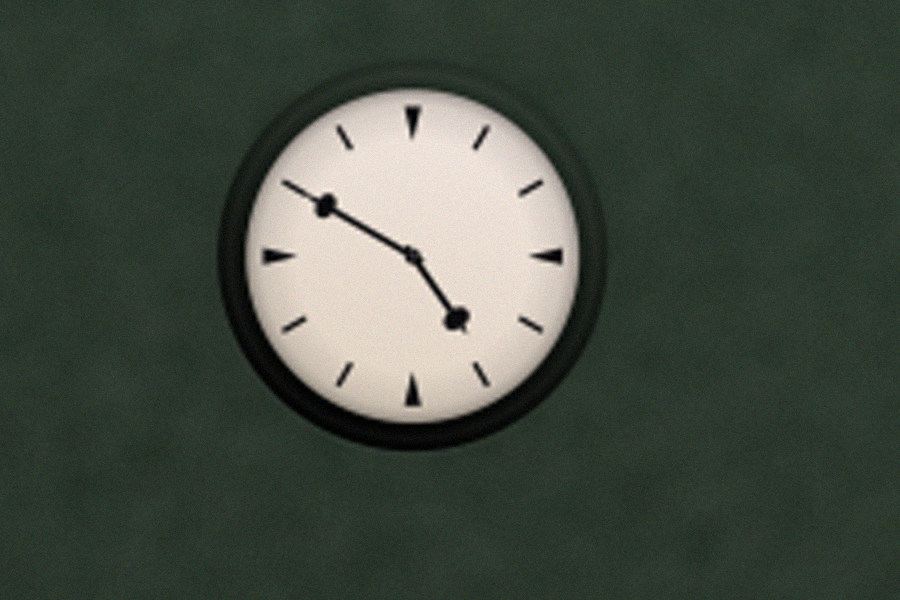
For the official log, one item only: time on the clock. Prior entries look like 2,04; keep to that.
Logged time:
4,50
